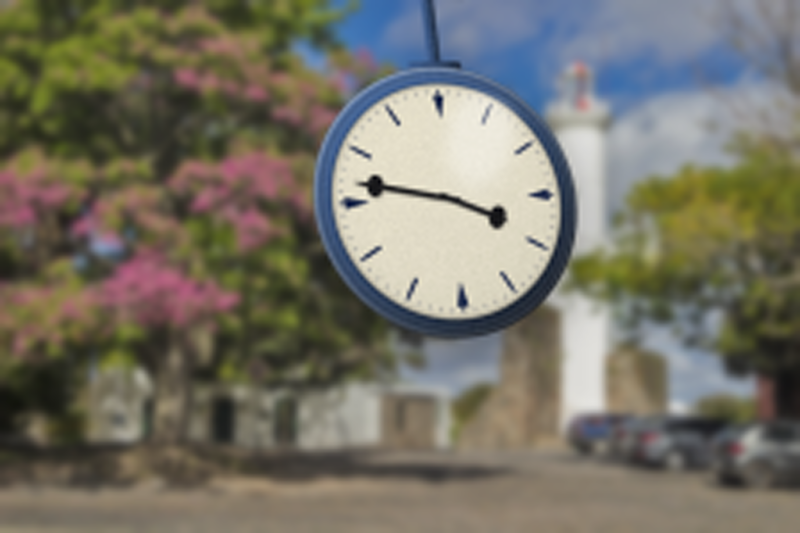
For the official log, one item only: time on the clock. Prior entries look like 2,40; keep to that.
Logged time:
3,47
